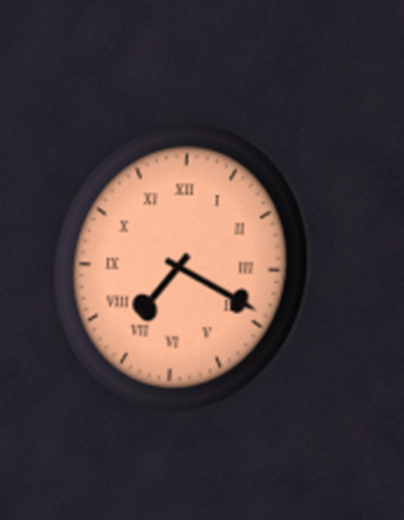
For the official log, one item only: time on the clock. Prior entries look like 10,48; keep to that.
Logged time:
7,19
